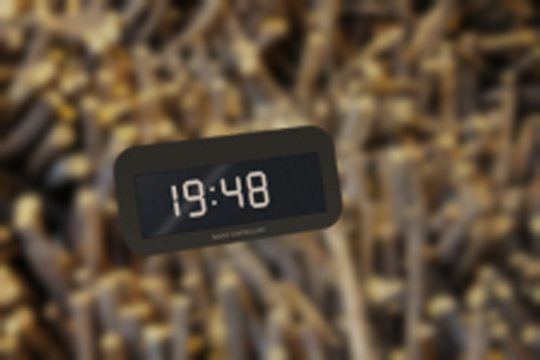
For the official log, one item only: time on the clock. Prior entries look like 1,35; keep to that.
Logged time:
19,48
